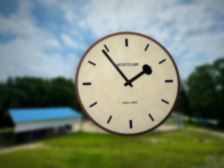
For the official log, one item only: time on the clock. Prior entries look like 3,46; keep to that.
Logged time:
1,54
